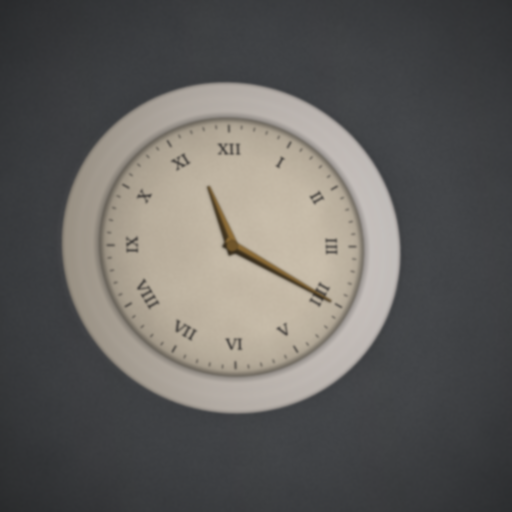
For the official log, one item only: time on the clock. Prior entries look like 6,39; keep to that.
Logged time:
11,20
